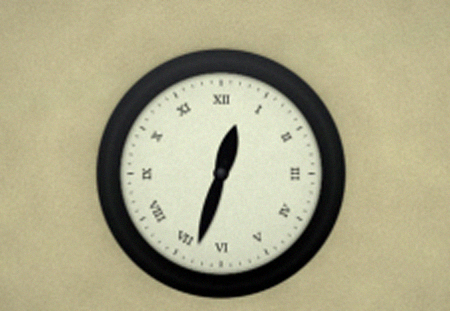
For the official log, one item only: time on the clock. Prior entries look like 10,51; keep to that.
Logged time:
12,33
